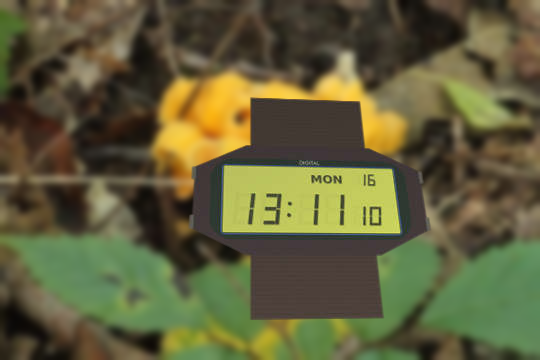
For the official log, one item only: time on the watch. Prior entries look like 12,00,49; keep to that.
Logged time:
13,11,10
